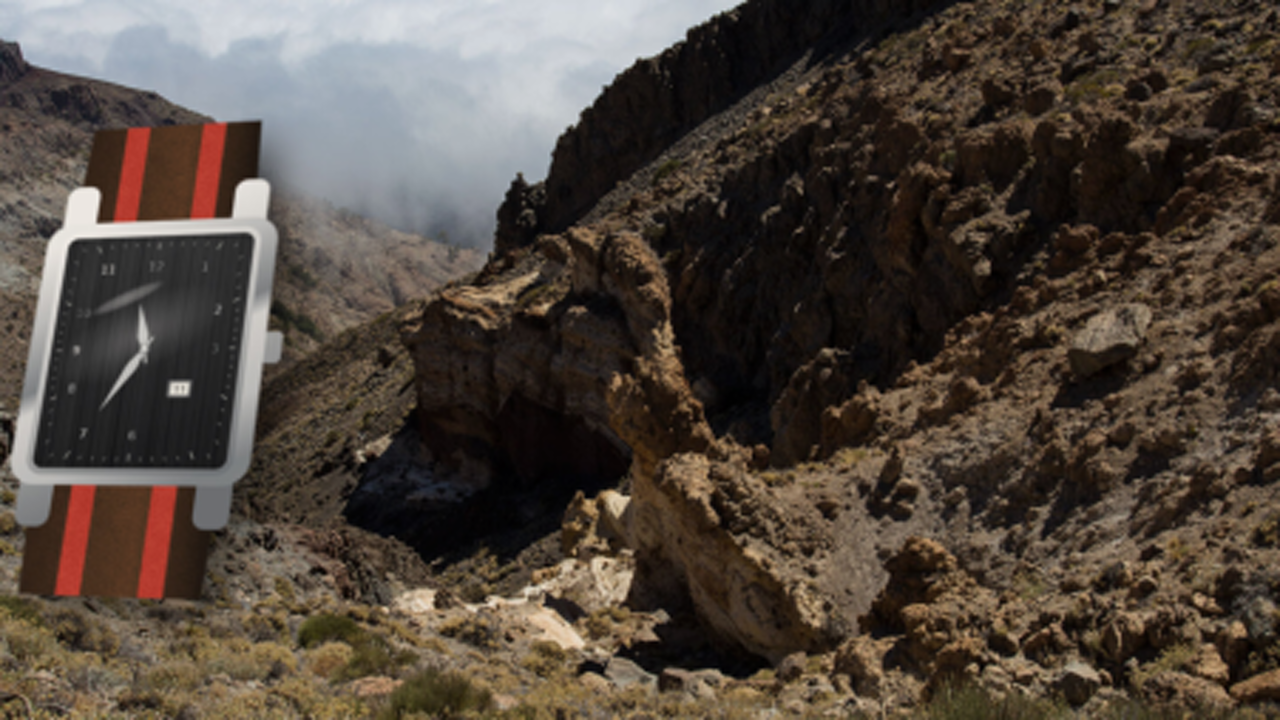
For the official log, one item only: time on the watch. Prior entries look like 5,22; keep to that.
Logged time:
11,35
